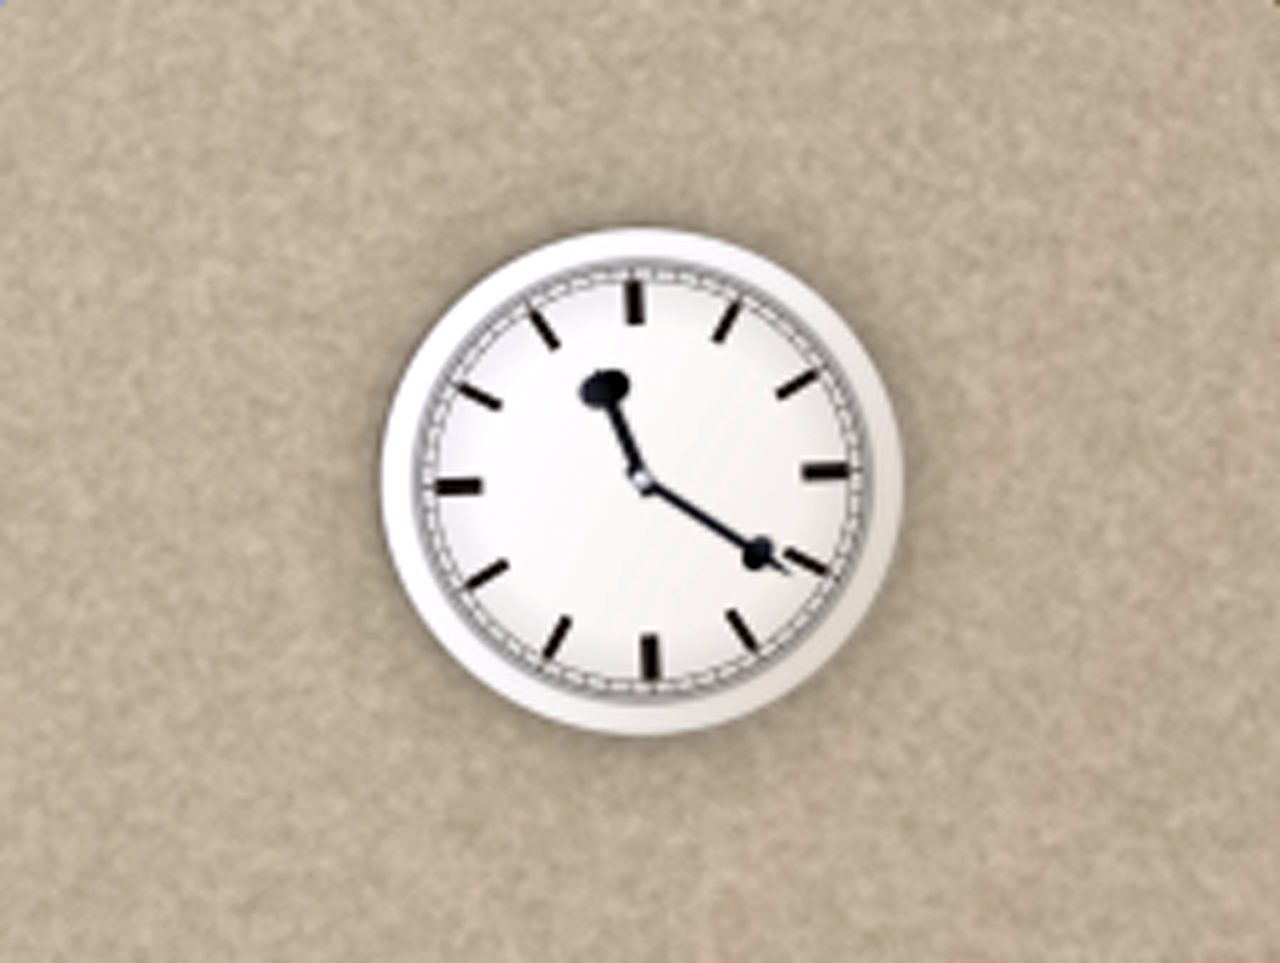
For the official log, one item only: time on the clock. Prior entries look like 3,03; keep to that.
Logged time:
11,21
